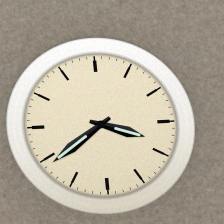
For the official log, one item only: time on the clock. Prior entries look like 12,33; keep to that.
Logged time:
3,39
